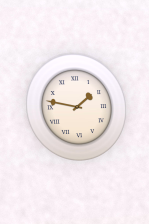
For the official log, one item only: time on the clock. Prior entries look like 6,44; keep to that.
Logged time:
1,47
